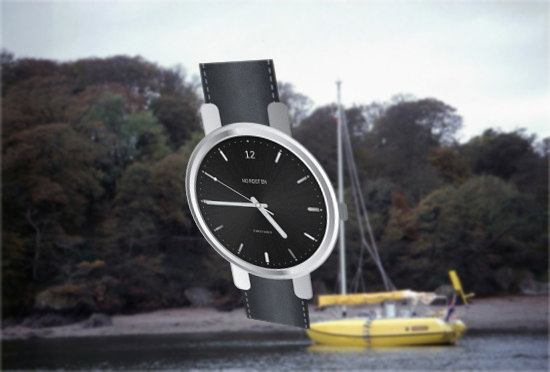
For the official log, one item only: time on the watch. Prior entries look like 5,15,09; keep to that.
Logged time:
4,44,50
